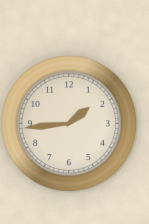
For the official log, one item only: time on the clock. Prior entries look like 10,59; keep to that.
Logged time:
1,44
